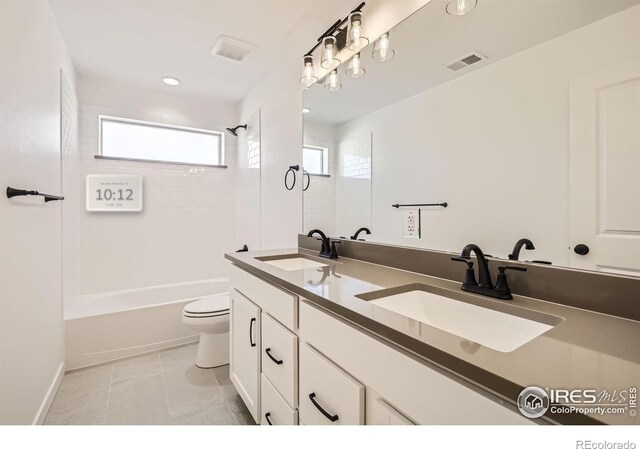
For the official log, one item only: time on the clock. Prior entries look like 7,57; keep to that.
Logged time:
10,12
